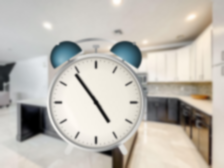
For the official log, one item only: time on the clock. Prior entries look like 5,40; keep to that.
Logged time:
4,54
